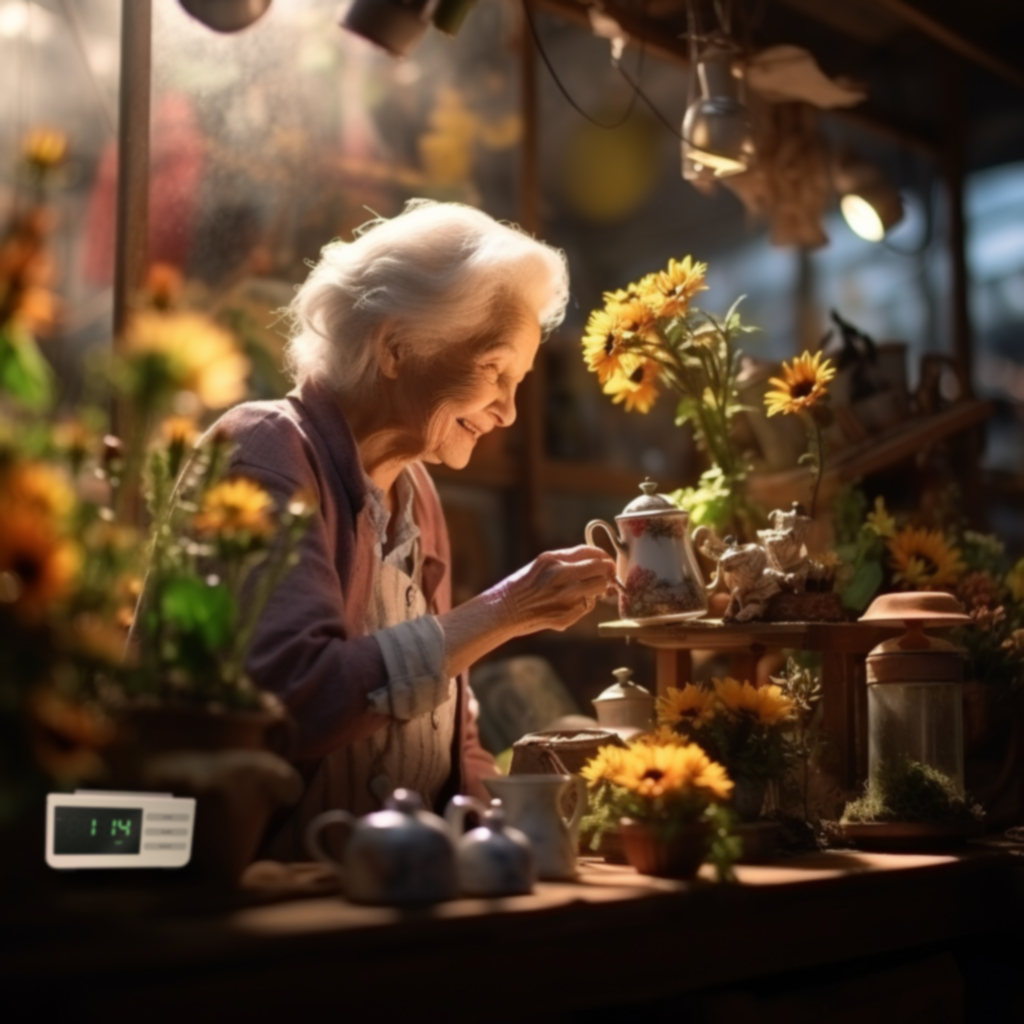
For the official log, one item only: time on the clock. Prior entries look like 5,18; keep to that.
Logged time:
1,14
